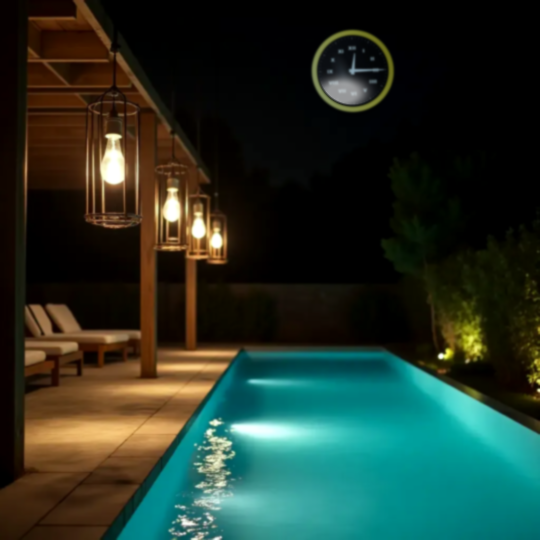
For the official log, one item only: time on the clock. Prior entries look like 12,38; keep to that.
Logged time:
12,15
